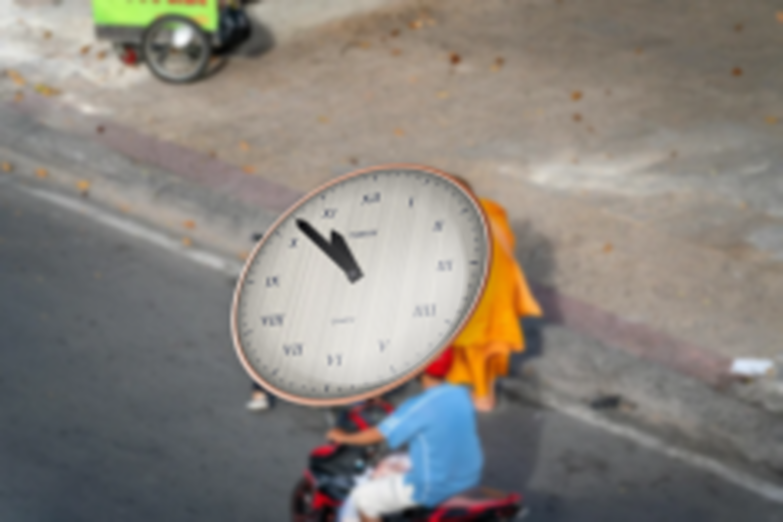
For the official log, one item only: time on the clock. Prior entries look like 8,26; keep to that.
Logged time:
10,52
